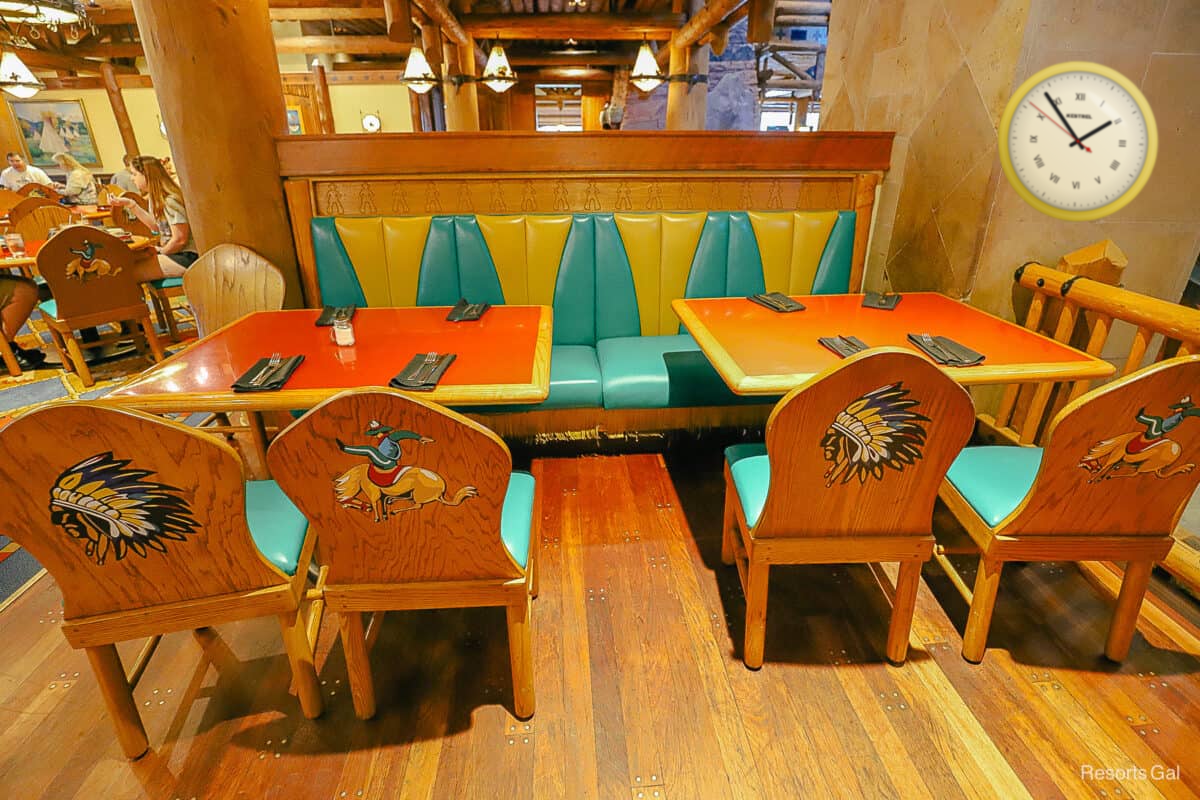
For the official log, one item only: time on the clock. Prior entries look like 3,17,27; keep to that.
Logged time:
1,53,51
